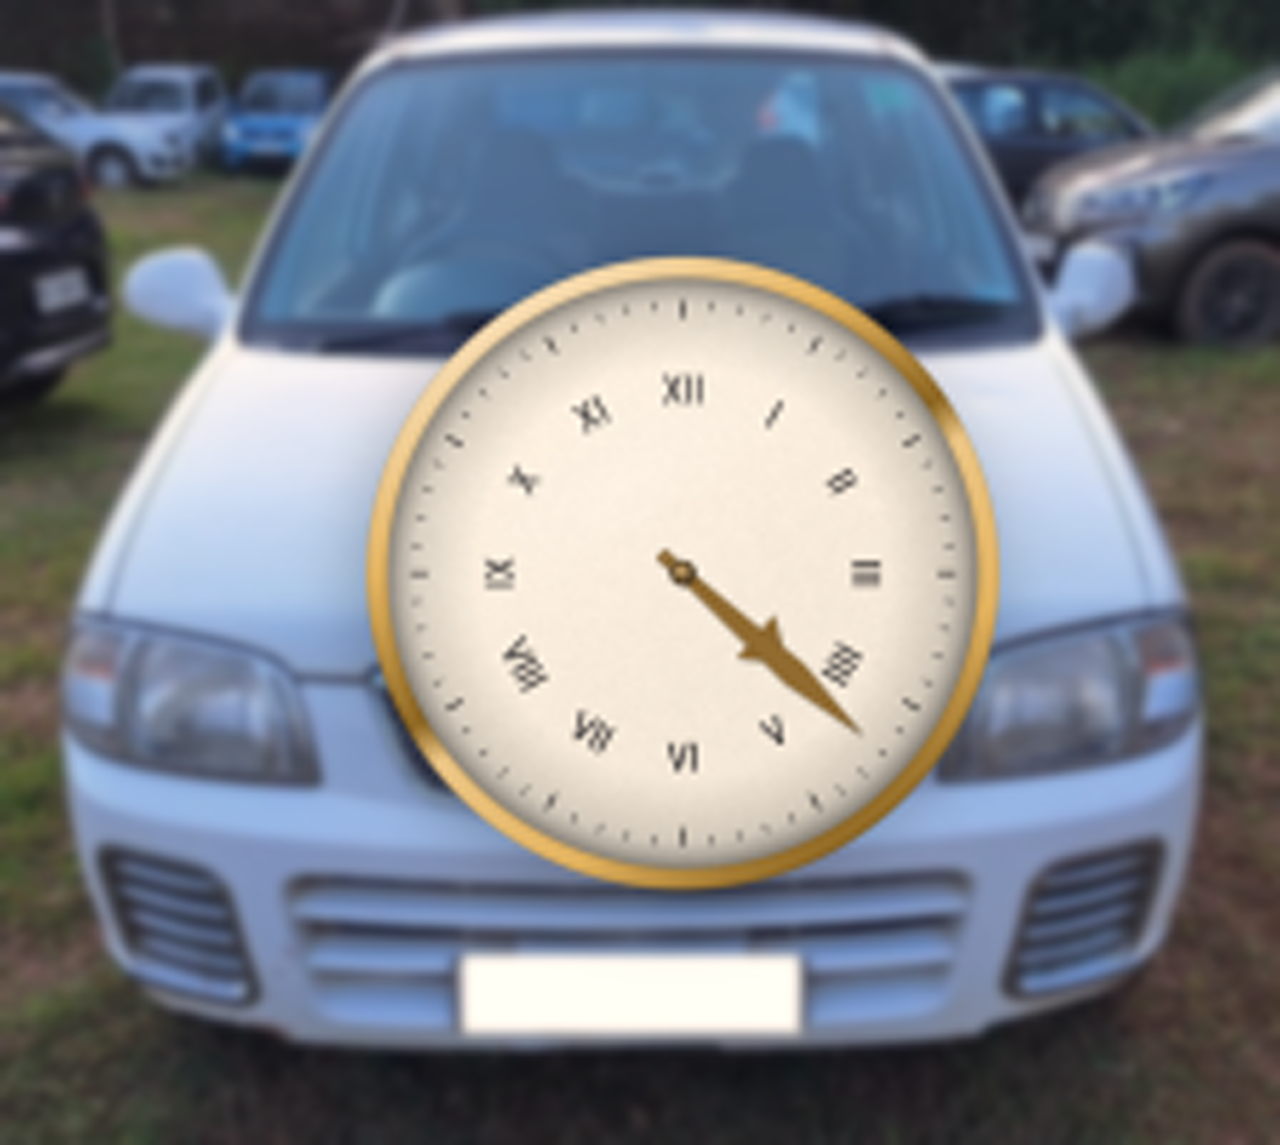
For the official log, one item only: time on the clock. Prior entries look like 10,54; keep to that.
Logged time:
4,22
